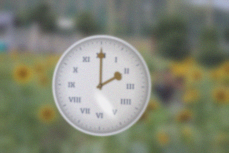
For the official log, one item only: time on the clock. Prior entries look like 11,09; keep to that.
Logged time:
2,00
